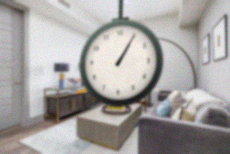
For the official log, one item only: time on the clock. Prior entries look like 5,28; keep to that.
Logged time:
1,05
